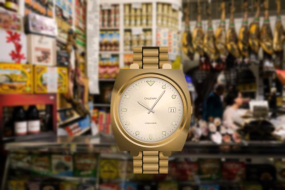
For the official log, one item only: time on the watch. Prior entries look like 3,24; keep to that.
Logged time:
10,06
